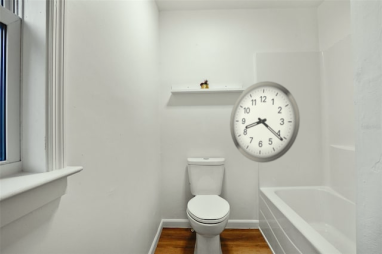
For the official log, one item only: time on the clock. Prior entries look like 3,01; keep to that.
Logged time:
8,21
